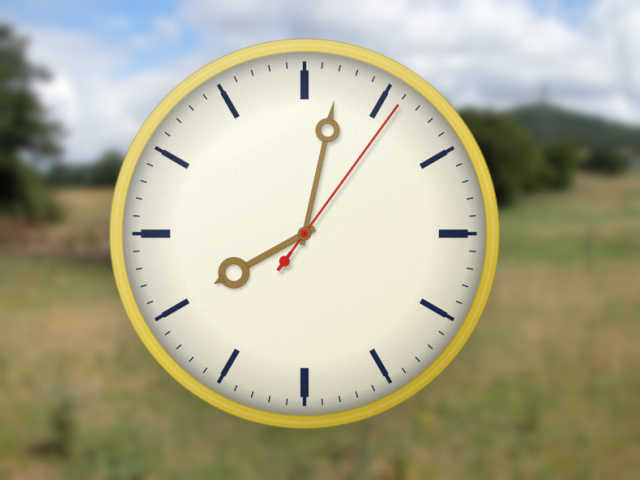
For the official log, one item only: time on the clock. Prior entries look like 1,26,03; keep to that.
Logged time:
8,02,06
